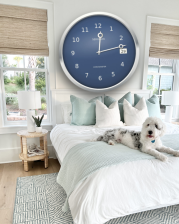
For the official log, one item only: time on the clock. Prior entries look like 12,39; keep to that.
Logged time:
12,13
